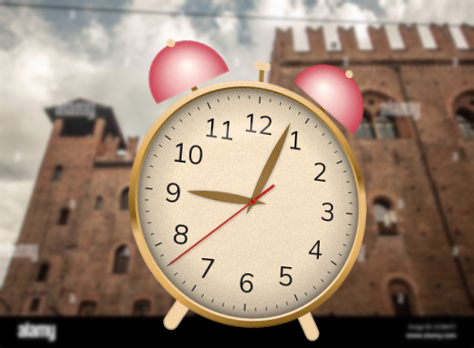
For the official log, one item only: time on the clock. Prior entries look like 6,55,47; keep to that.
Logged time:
9,03,38
